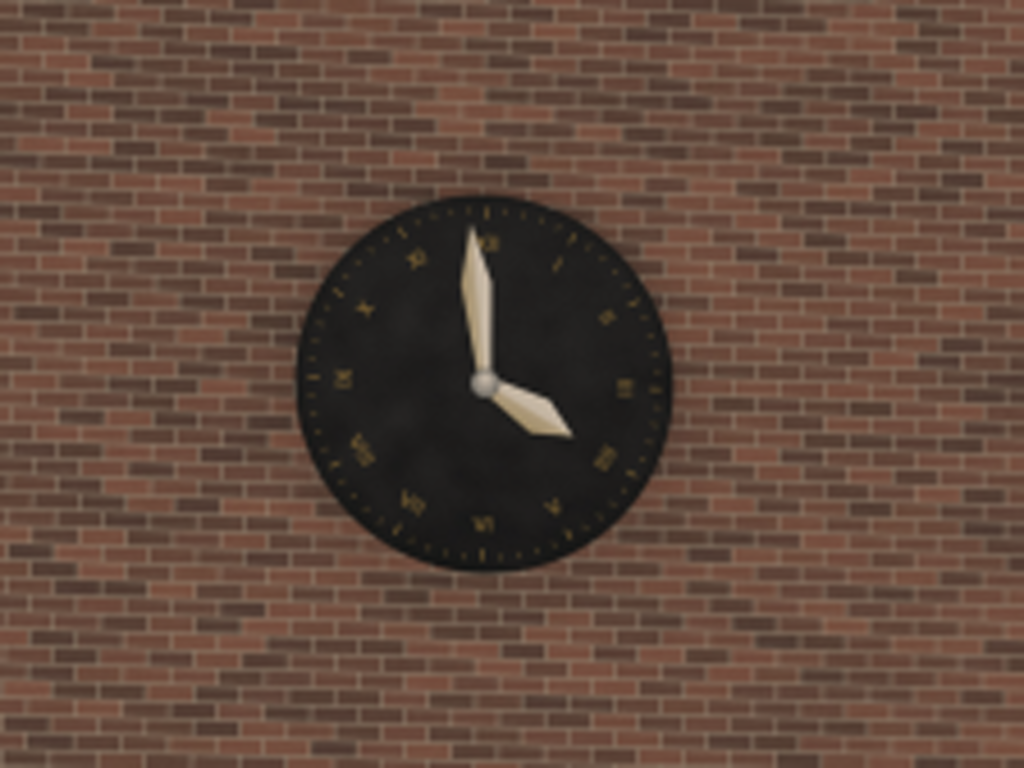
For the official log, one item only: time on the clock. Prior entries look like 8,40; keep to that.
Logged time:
3,59
